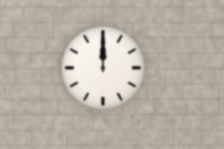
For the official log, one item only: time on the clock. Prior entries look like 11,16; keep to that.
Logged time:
12,00
